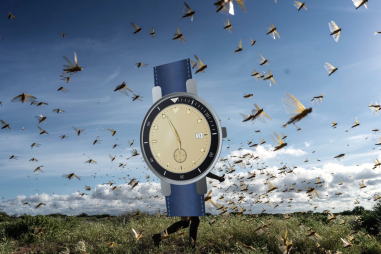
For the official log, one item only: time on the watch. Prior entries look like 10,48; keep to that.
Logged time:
5,56
